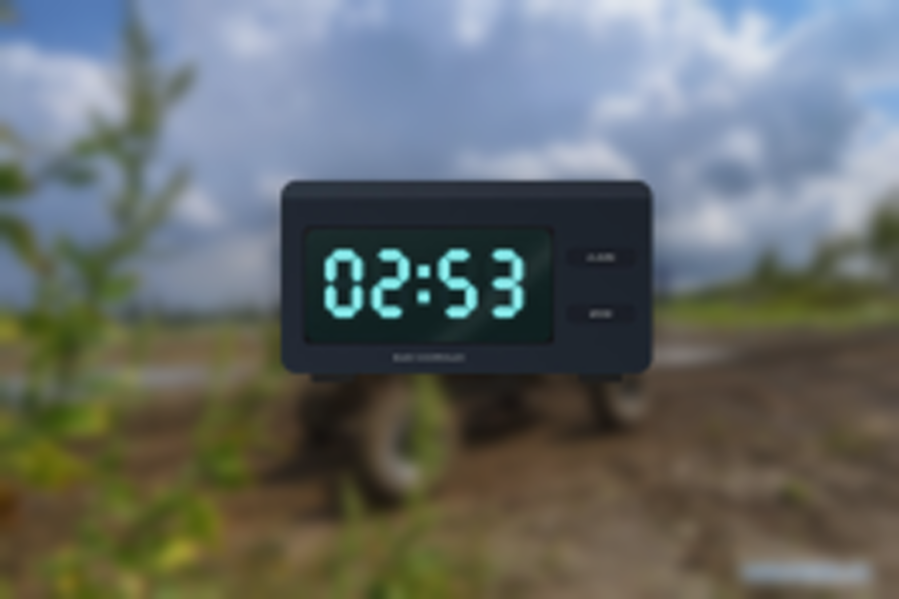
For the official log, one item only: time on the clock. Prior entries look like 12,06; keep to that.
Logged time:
2,53
